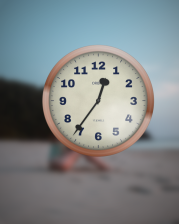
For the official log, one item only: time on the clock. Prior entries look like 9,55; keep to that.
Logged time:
12,36
